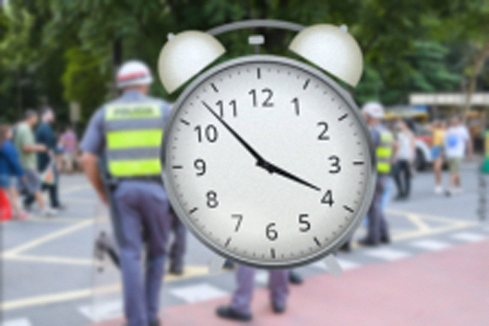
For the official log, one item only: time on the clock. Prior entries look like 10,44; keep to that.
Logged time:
3,53
